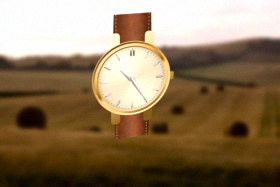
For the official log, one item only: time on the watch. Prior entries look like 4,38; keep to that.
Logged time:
10,25
